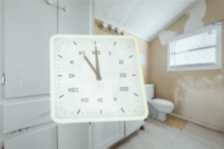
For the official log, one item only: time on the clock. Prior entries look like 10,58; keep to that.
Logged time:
11,00
